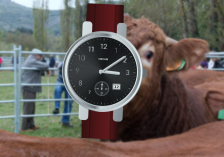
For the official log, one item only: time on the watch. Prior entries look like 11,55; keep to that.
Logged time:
3,09
